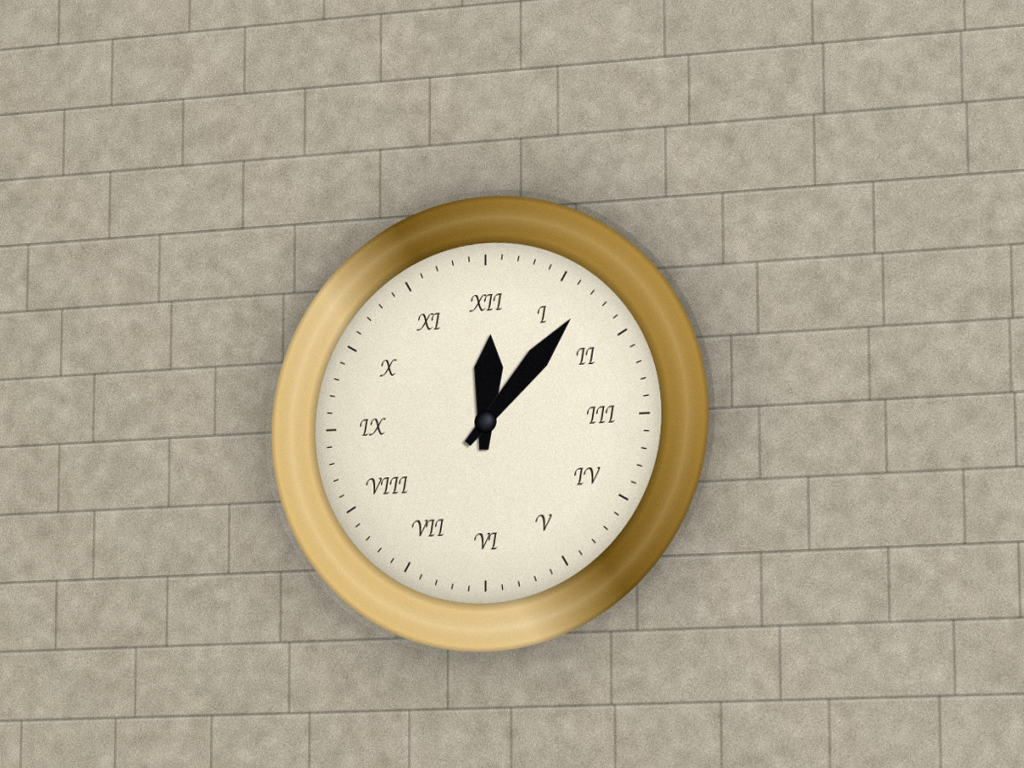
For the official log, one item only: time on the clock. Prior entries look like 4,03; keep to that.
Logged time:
12,07
